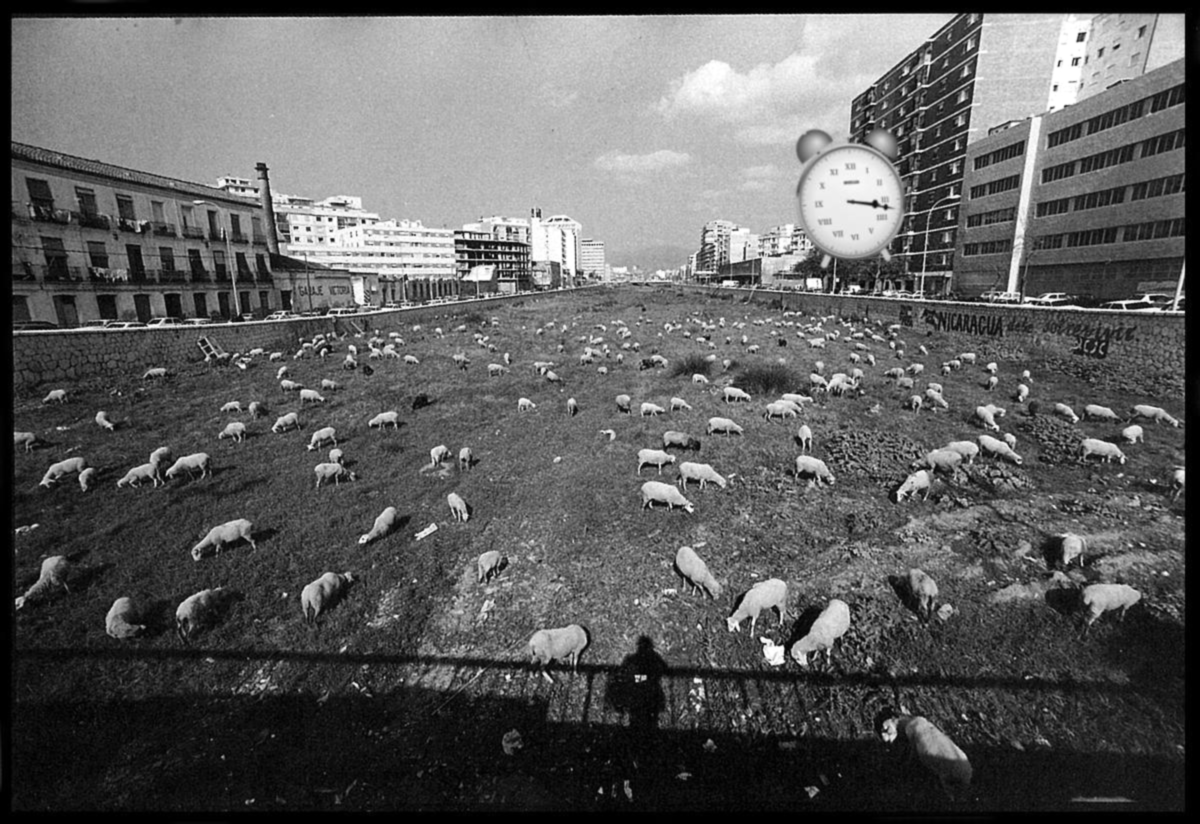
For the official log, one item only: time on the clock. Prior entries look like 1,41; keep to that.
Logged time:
3,17
